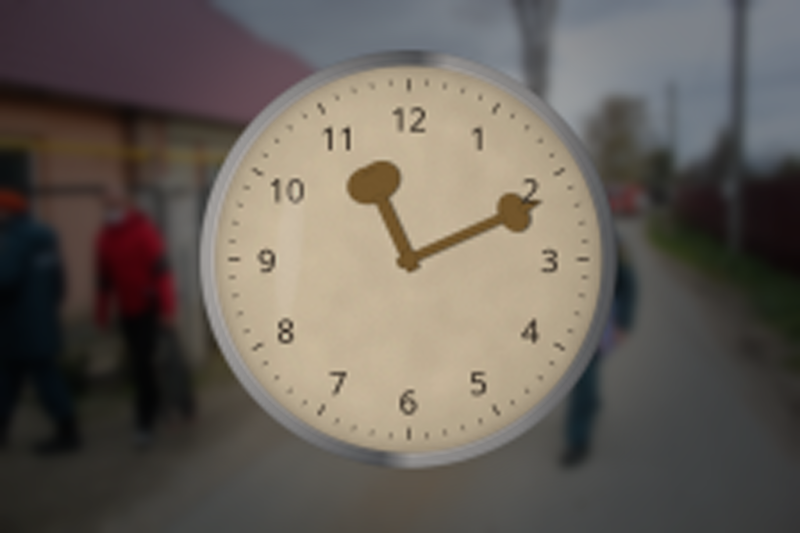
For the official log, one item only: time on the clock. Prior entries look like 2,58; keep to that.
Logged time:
11,11
